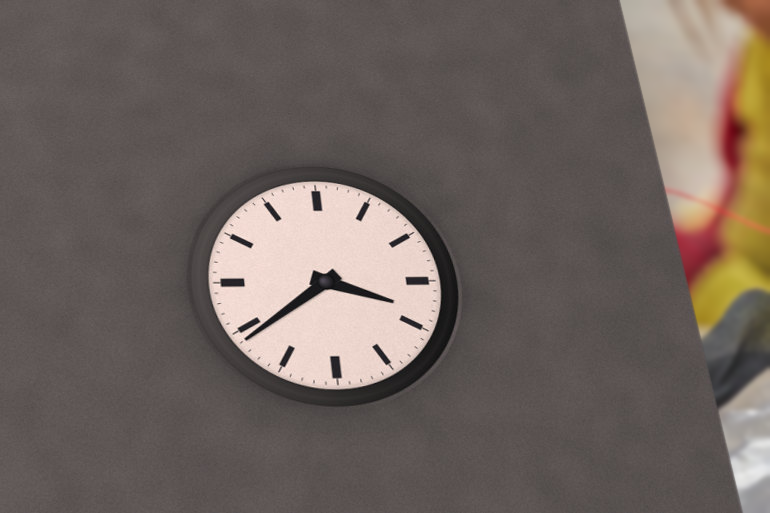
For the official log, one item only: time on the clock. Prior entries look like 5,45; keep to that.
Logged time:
3,39
